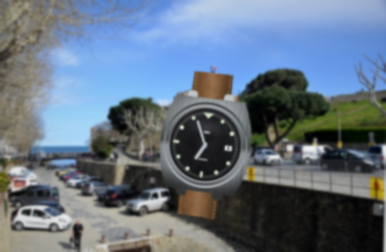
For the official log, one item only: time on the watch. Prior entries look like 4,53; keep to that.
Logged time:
6,56
